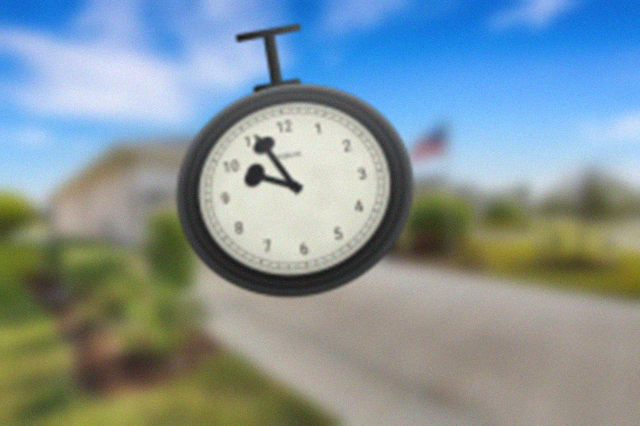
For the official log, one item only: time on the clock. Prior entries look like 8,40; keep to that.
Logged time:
9,56
